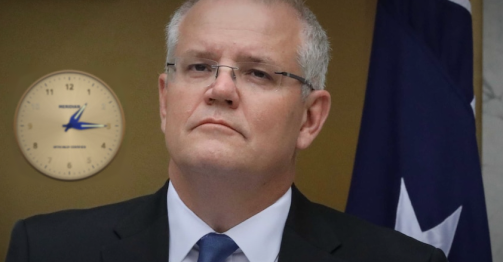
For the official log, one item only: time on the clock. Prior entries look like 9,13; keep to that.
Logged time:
1,15
